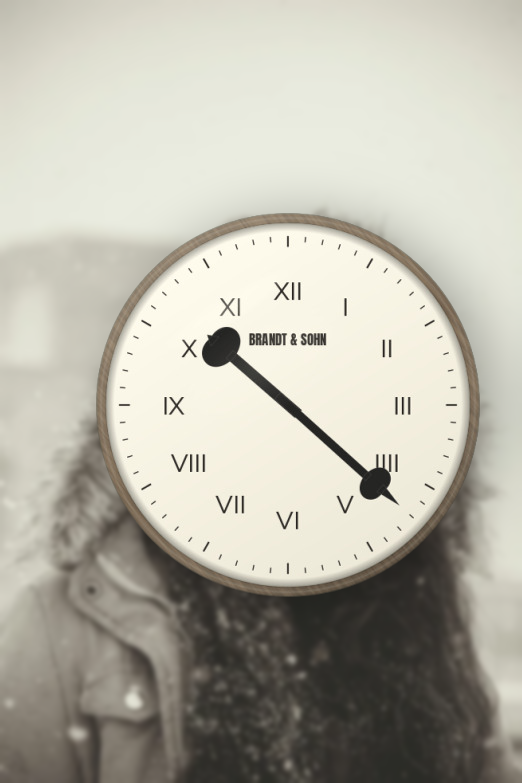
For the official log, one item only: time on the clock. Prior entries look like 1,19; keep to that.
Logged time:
10,22
